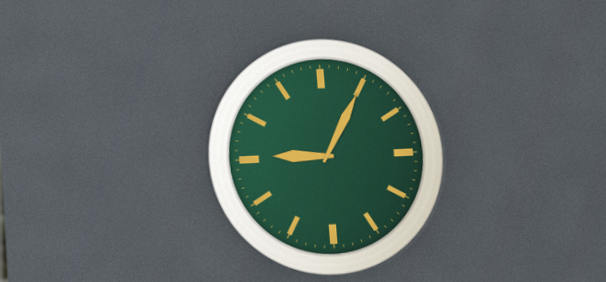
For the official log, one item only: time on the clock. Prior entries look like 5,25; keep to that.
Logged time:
9,05
